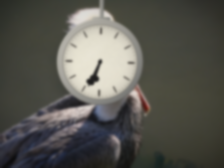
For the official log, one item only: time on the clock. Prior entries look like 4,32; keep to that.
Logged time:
6,34
